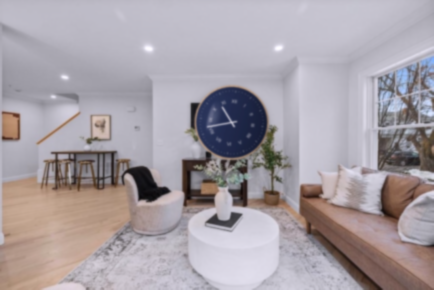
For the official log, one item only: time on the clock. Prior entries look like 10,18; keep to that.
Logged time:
10,42
